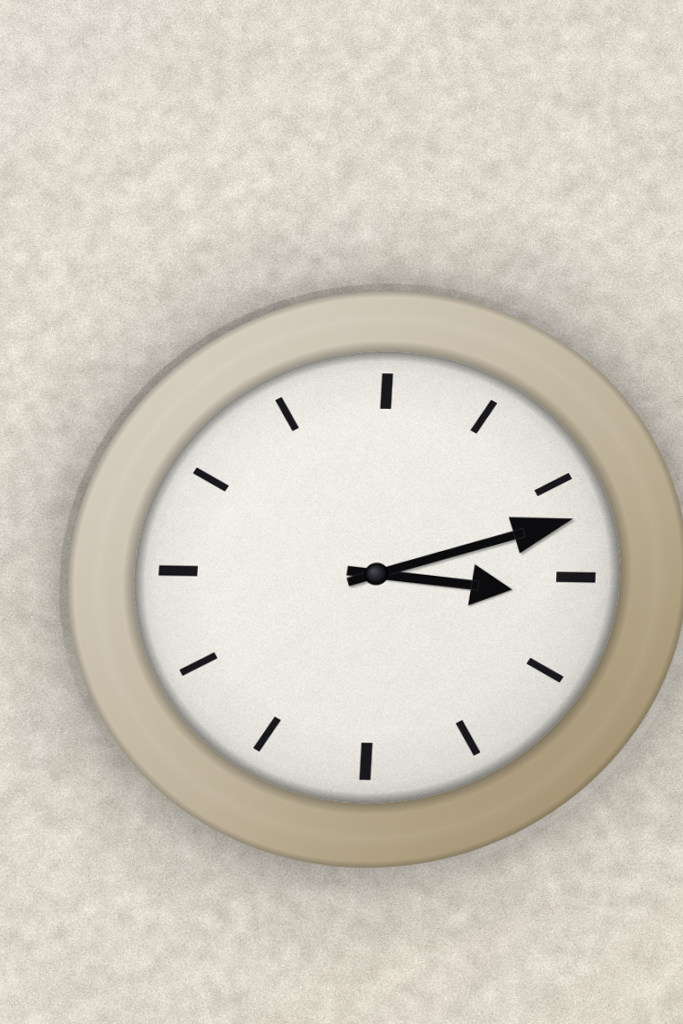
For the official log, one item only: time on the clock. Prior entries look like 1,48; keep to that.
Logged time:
3,12
